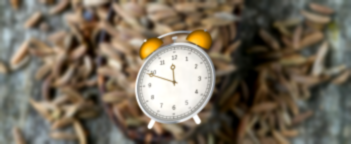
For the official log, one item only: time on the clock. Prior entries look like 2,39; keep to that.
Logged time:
11,49
